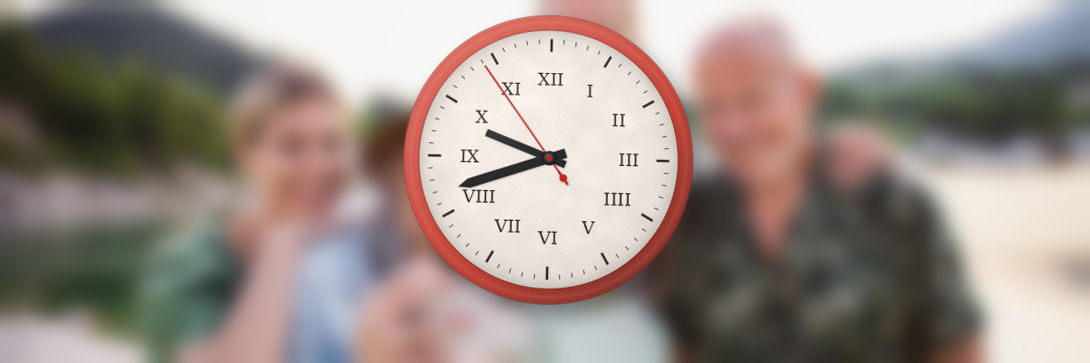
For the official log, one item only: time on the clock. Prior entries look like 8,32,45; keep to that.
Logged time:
9,41,54
